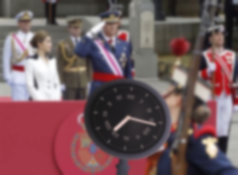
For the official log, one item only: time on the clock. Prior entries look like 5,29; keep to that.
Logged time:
7,16
